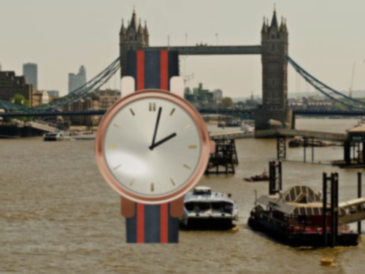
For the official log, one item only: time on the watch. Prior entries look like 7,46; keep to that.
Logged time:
2,02
